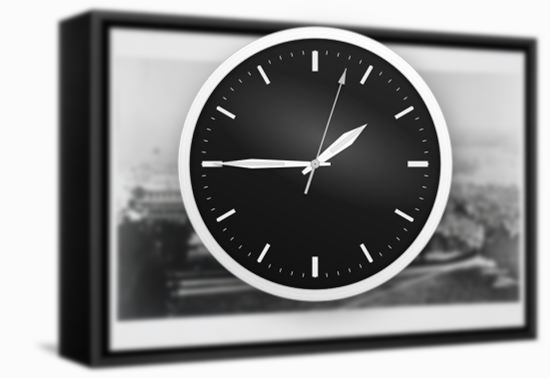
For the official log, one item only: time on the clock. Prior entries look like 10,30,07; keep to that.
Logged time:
1,45,03
